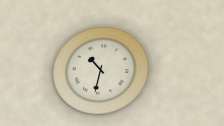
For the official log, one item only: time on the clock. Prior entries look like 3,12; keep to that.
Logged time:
10,31
